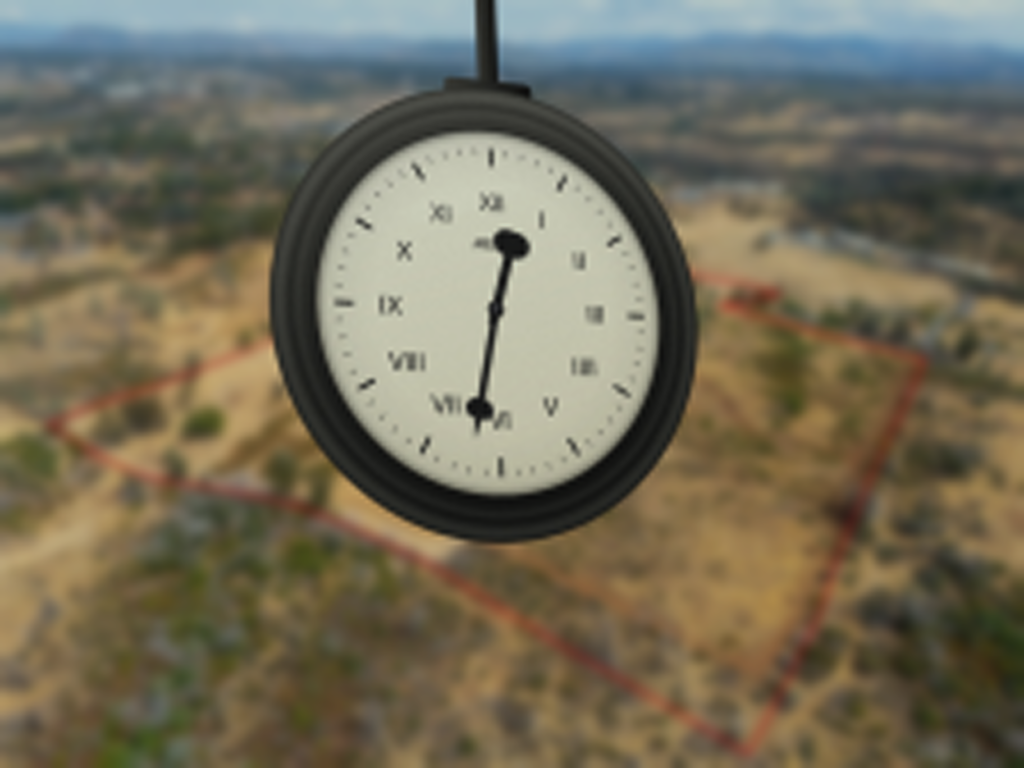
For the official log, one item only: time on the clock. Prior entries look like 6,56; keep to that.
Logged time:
12,32
